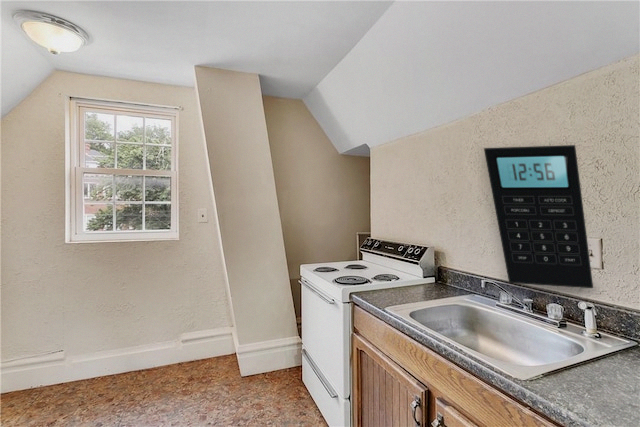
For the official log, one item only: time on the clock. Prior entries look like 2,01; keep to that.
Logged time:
12,56
